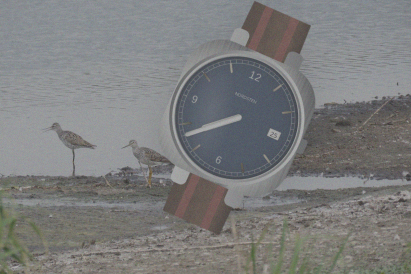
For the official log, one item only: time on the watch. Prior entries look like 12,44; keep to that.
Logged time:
7,38
